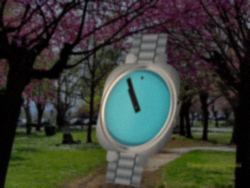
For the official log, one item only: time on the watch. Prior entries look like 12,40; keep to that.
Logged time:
10,55
